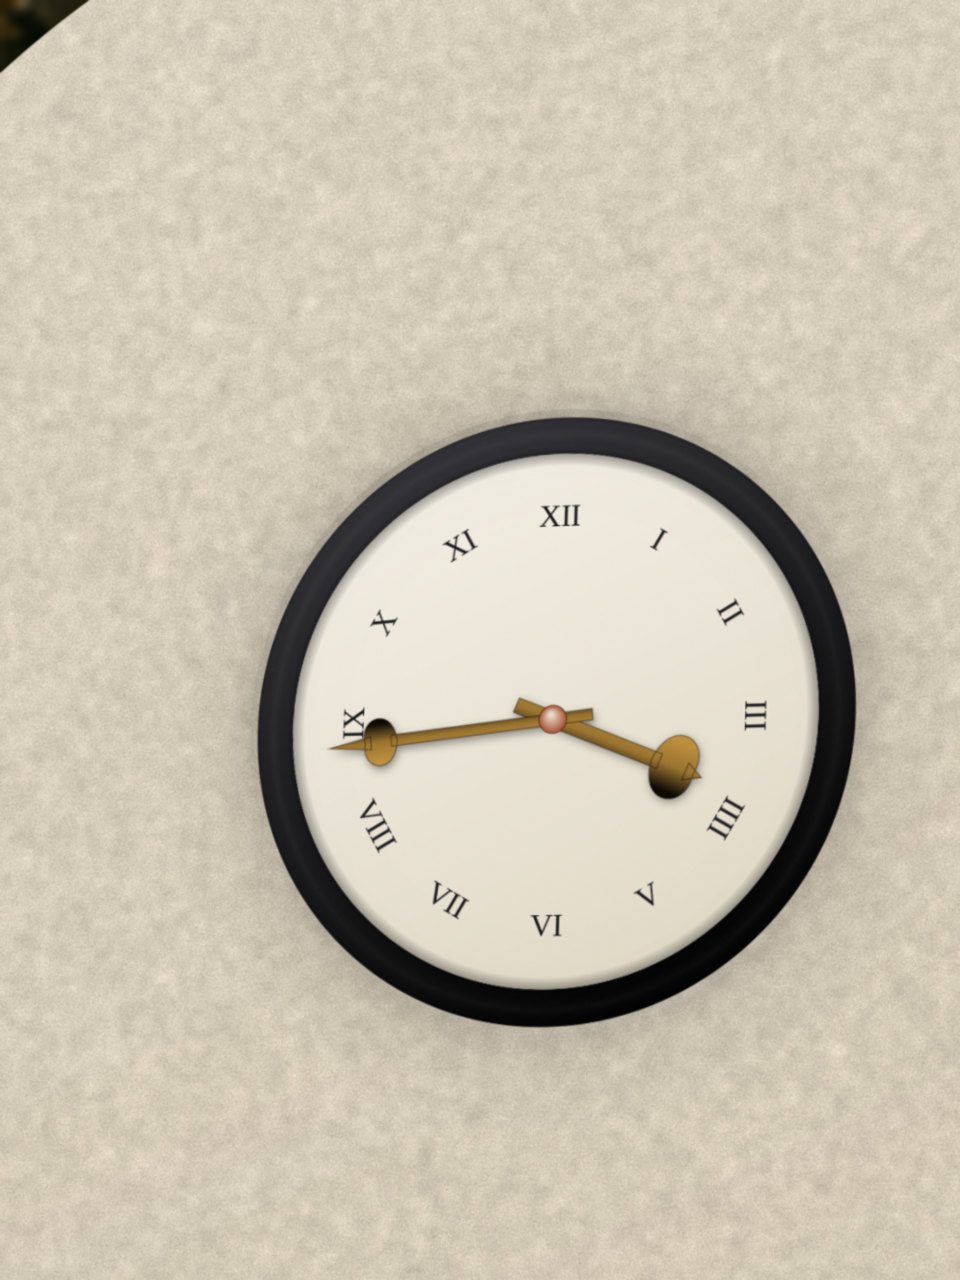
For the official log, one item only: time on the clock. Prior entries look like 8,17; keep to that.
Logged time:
3,44
